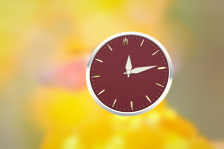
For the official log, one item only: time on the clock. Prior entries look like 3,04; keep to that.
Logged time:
12,14
